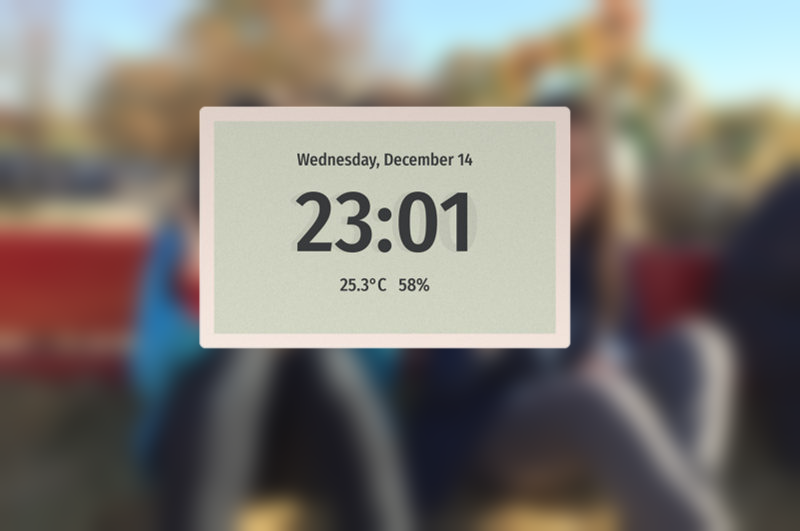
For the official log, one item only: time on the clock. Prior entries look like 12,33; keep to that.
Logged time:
23,01
